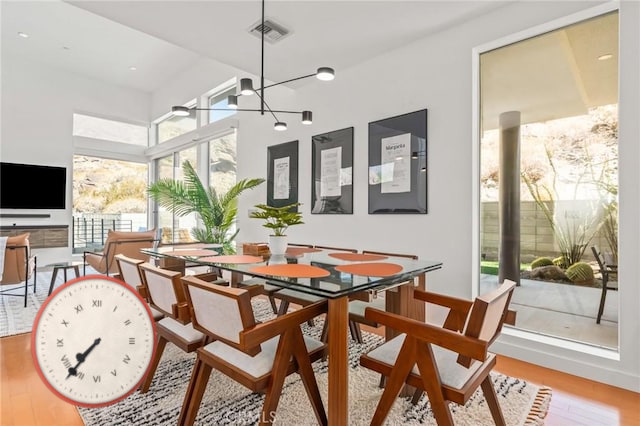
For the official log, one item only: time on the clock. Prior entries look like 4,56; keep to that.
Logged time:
7,37
